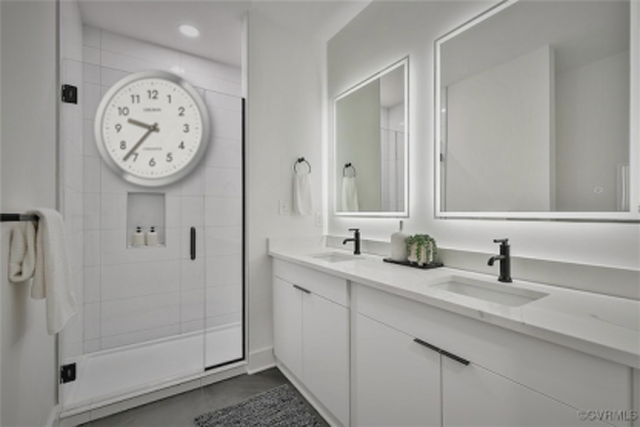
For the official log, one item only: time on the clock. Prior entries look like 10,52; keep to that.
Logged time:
9,37
